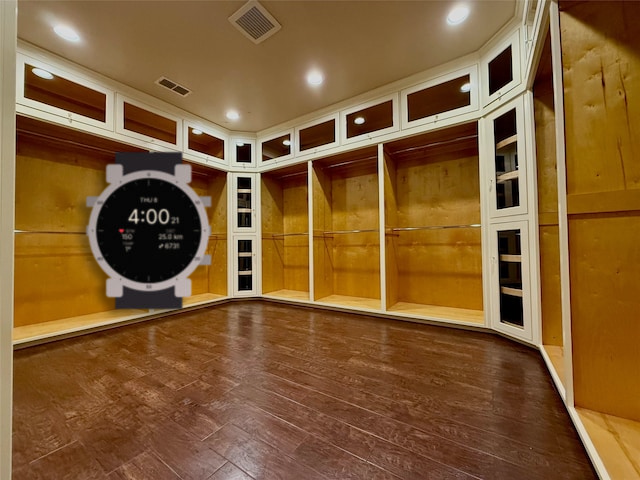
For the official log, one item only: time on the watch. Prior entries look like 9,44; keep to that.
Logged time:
4,00
